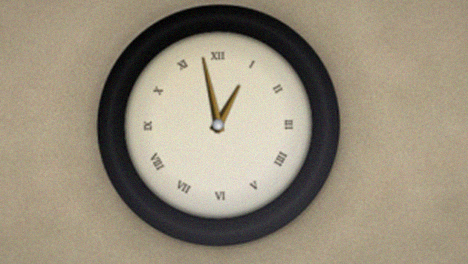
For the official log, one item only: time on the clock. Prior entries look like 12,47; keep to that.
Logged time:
12,58
